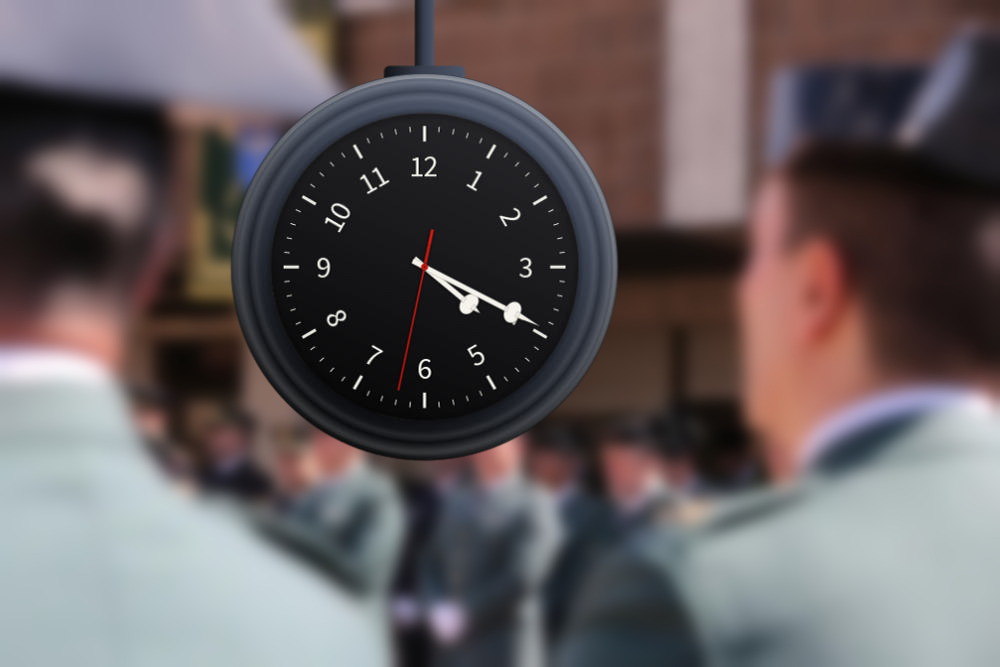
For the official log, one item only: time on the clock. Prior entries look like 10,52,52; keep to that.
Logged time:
4,19,32
